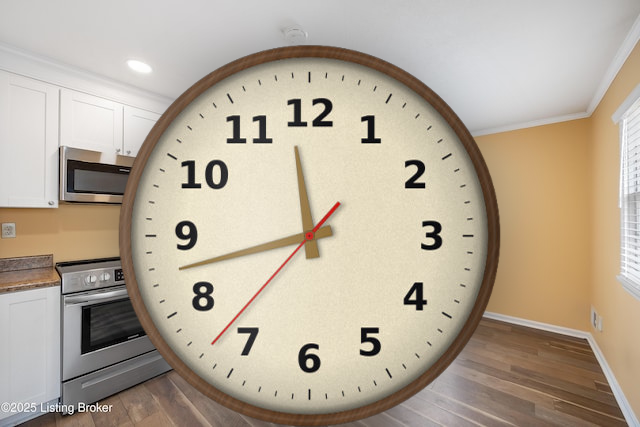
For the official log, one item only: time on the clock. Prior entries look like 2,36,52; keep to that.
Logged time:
11,42,37
